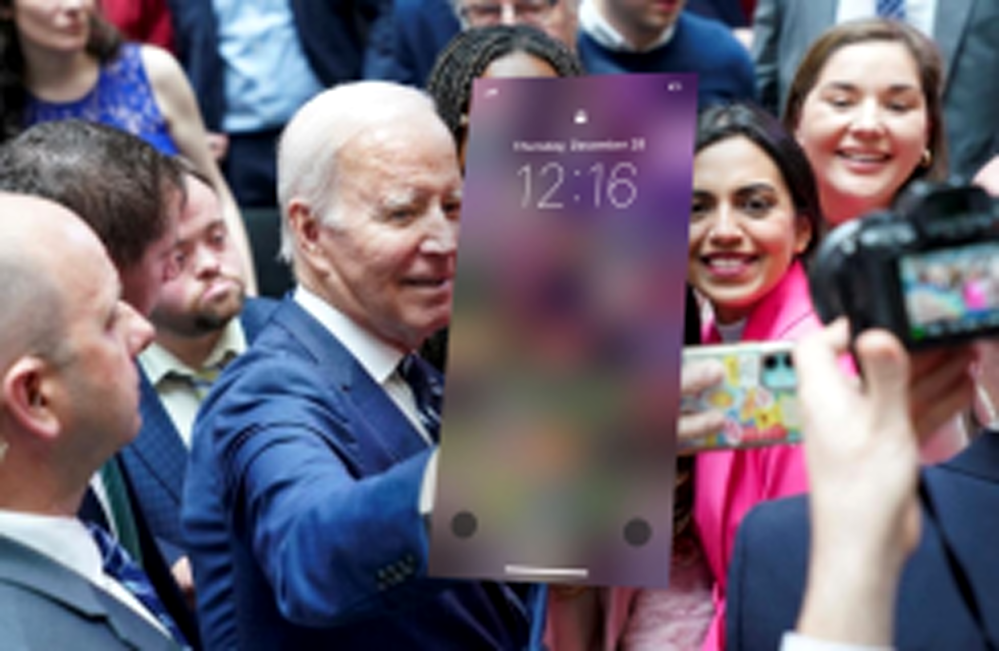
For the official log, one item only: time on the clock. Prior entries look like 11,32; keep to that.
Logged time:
12,16
